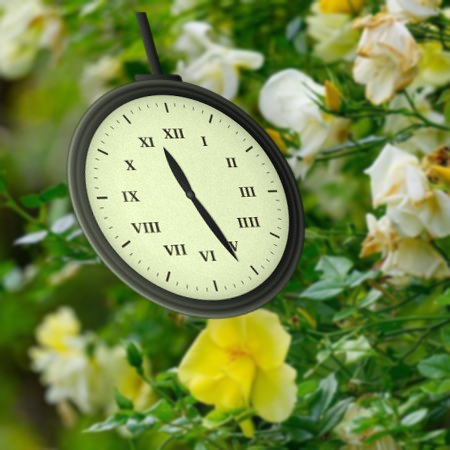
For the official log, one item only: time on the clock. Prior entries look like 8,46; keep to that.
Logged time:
11,26
